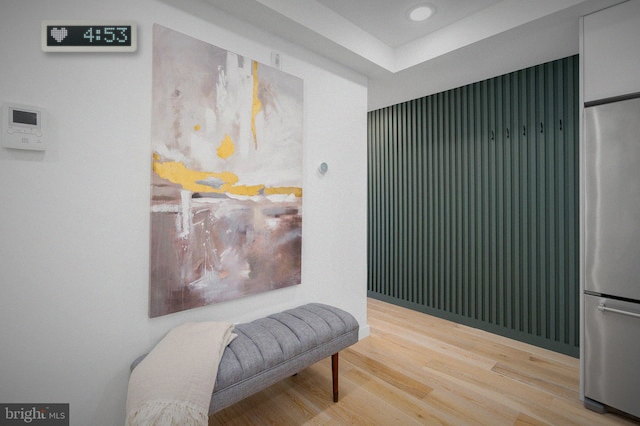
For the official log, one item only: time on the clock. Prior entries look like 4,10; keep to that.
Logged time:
4,53
